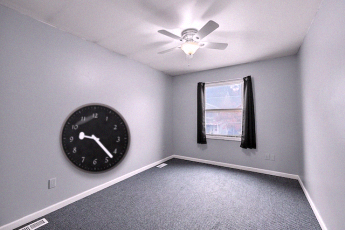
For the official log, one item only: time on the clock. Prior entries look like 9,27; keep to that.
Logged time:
9,23
